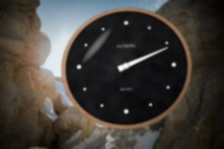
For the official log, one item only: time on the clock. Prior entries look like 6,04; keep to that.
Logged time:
2,11
